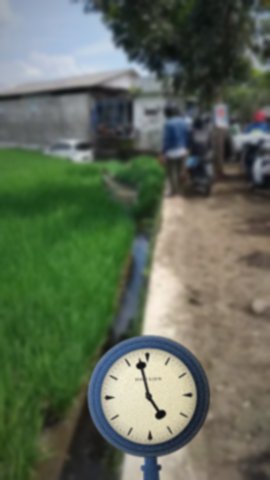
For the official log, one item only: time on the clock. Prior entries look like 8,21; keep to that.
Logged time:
4,58
